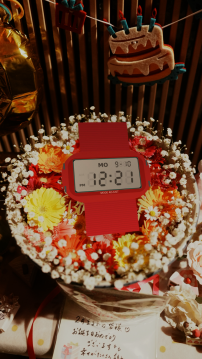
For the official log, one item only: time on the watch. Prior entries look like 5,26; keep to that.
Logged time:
12,21
